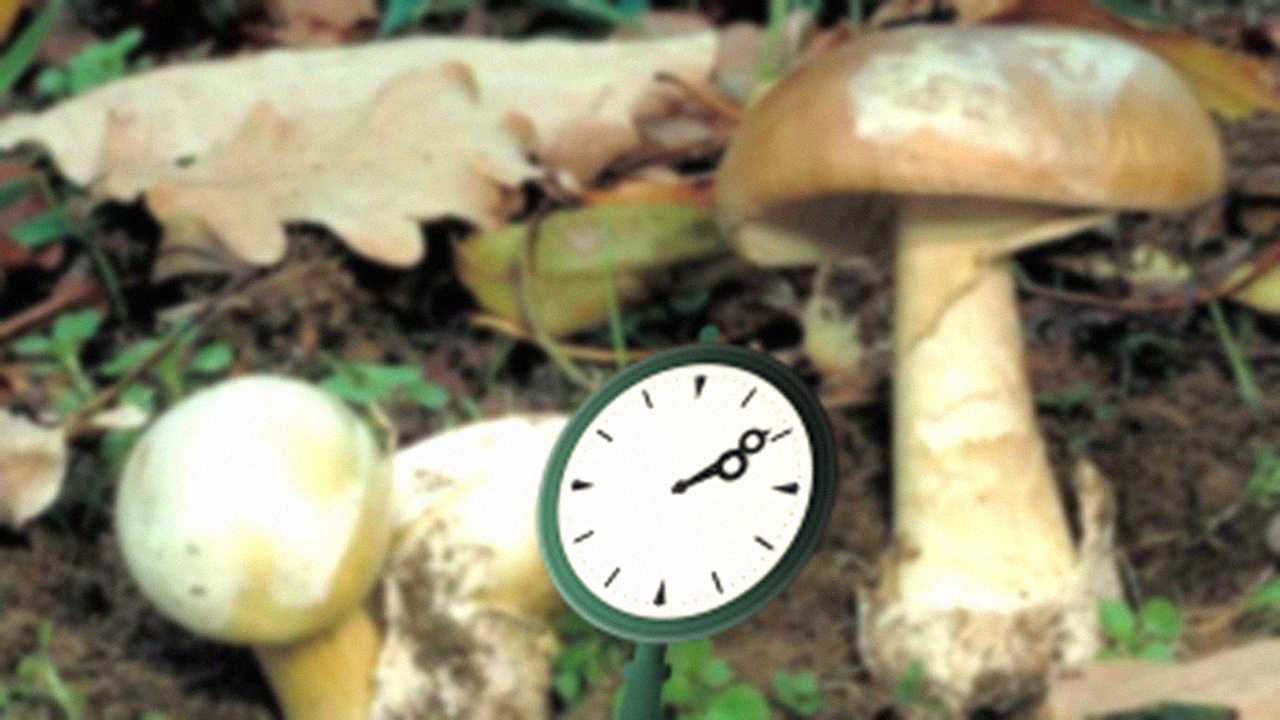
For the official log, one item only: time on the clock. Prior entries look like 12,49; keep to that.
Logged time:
2,09
